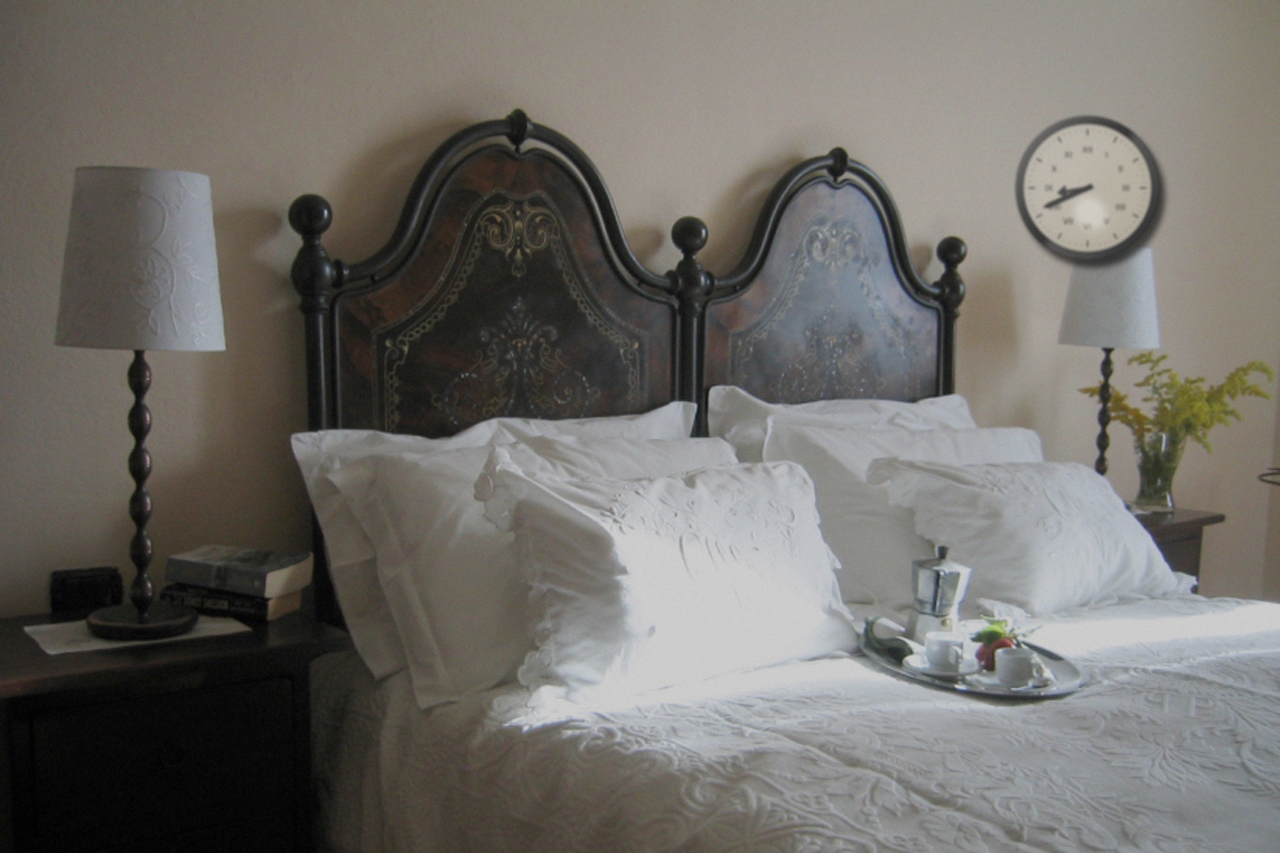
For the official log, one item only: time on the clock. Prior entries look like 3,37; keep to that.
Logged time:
8,41
